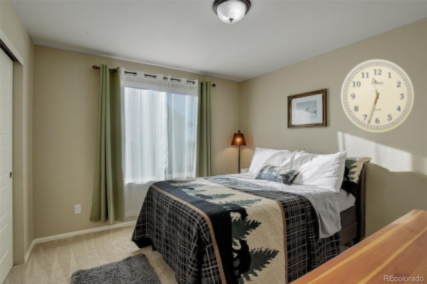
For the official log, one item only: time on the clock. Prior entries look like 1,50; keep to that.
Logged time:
11,33
